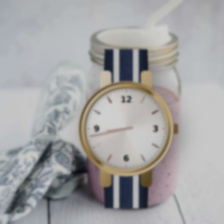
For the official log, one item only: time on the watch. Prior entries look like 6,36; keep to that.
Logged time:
8,43
